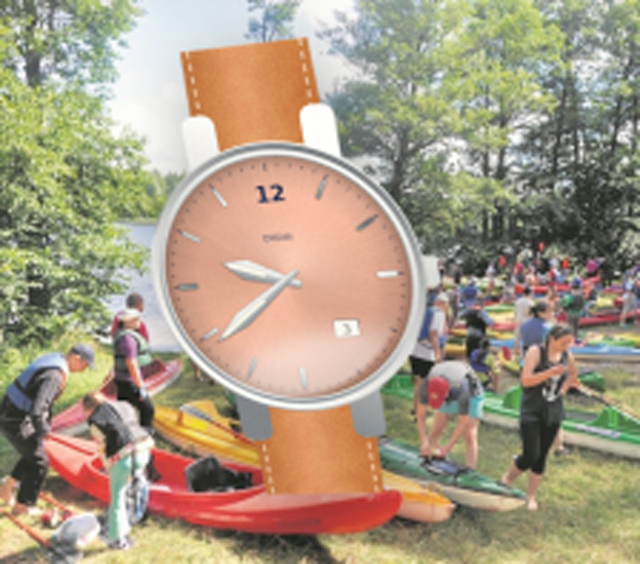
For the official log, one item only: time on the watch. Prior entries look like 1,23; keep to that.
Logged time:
9,39
